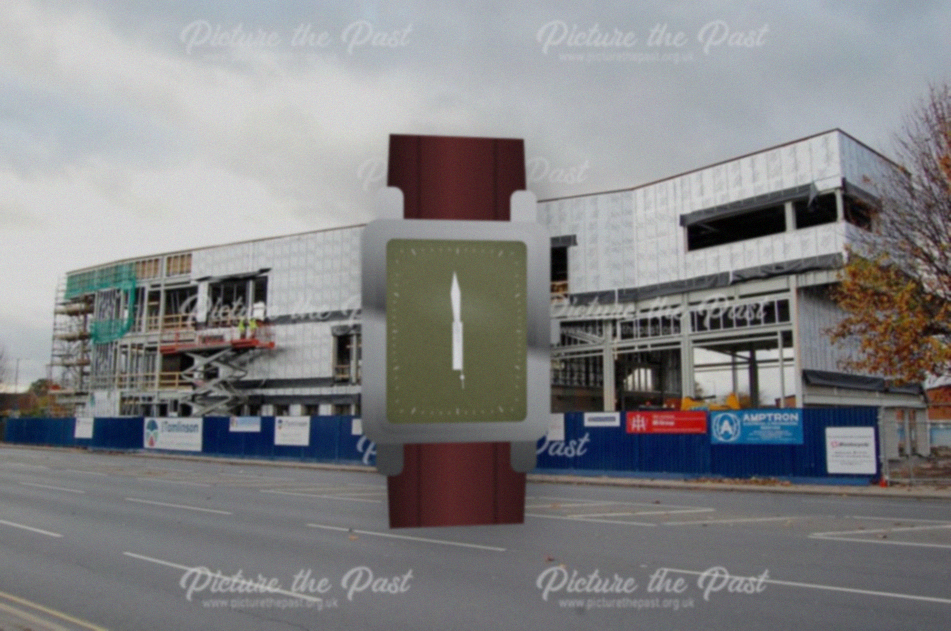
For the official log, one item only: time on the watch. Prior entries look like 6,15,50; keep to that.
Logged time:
5,59,29
